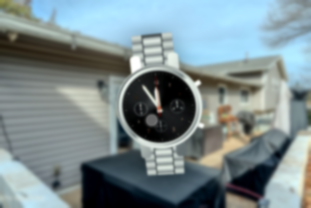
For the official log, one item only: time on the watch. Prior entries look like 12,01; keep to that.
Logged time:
11,55
